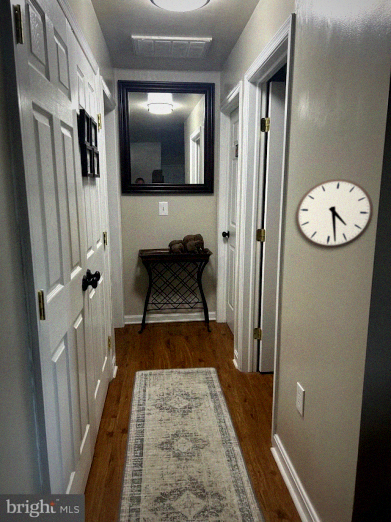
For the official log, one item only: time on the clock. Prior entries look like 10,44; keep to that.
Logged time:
4,28
